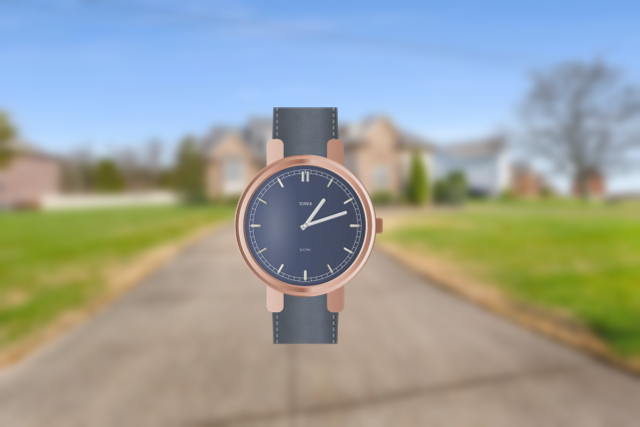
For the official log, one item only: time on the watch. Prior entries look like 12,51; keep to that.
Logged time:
1,12
